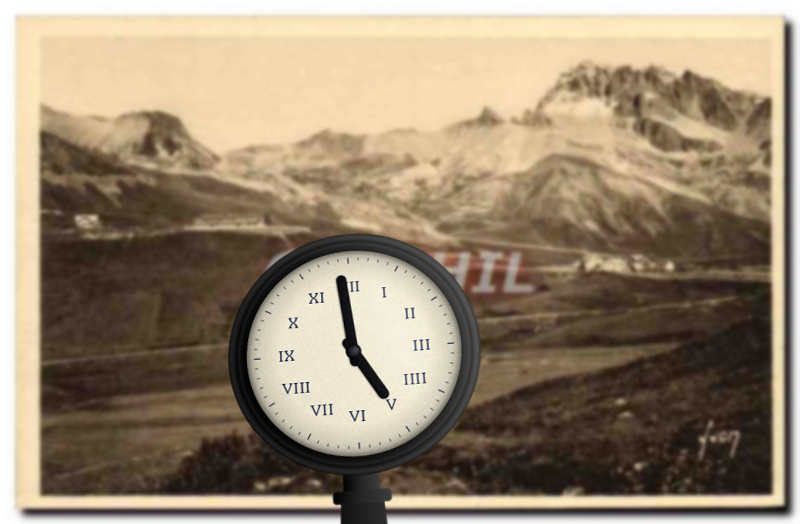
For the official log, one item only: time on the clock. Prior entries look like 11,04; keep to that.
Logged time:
4,59
